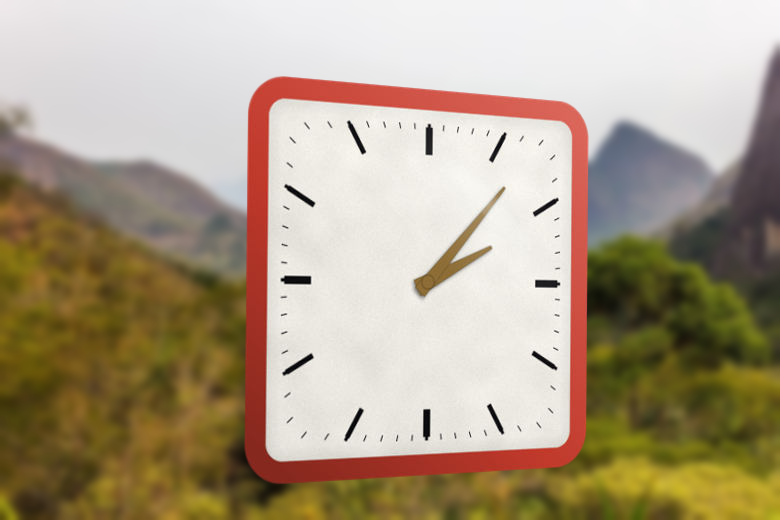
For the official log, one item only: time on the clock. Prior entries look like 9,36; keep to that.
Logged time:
2,07
